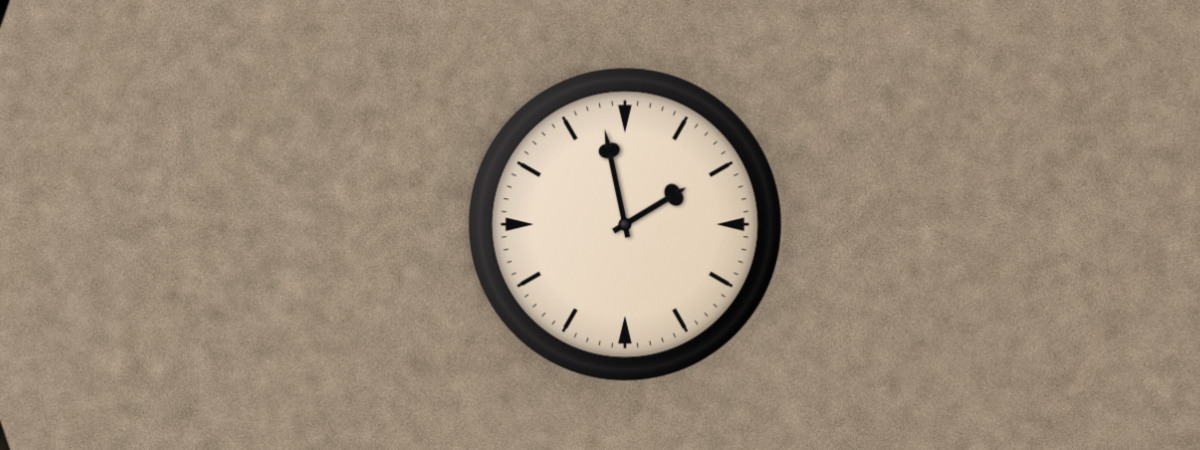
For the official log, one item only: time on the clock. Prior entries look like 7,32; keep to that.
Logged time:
1,58
